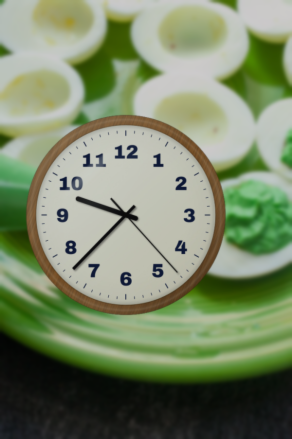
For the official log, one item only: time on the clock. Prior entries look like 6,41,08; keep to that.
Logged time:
9,37,23
